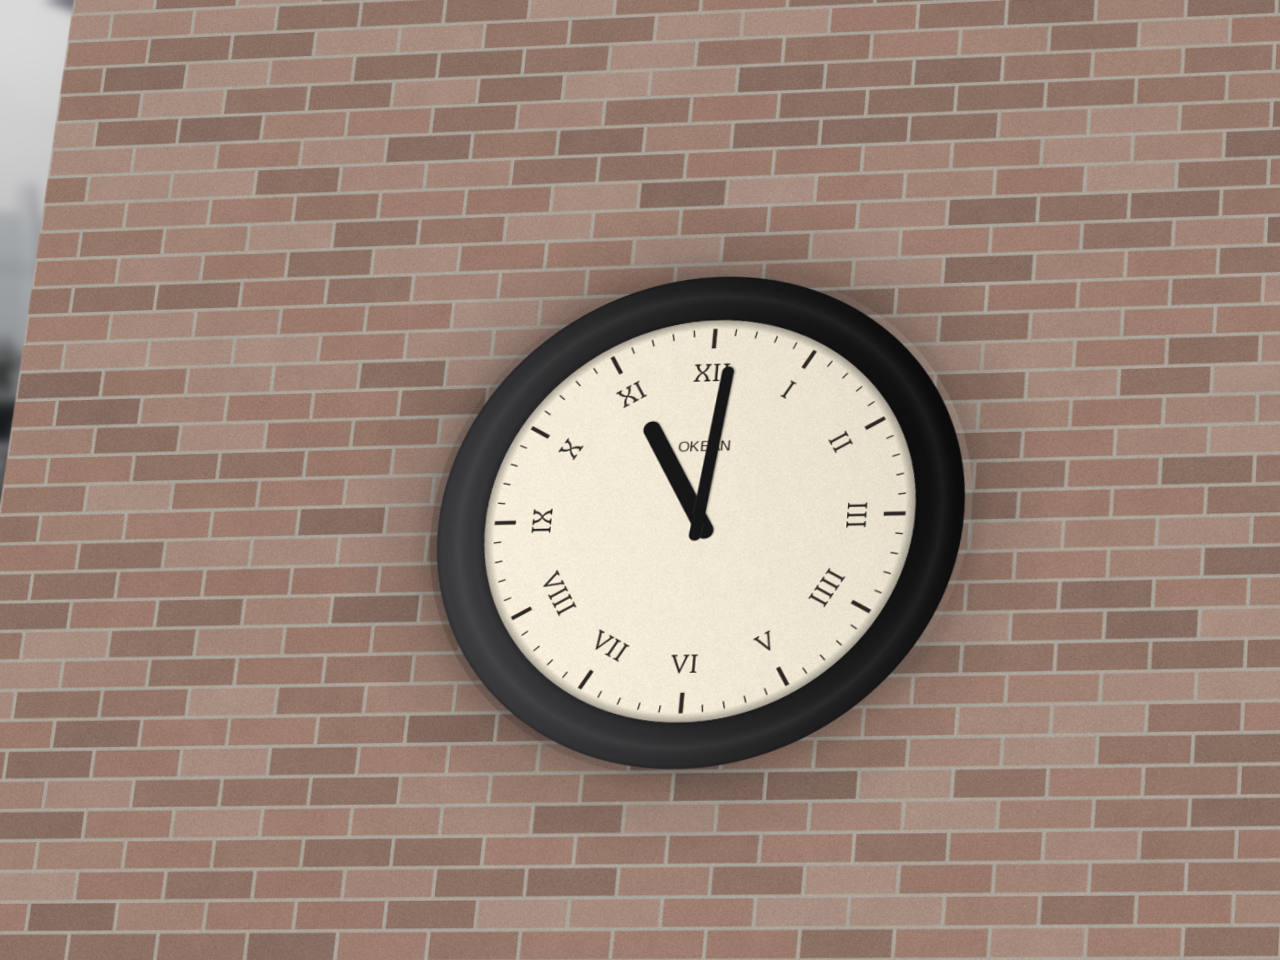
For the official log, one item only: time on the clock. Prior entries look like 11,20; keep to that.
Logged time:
11,01
